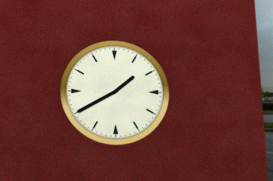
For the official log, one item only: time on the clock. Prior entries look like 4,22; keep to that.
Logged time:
1,40
